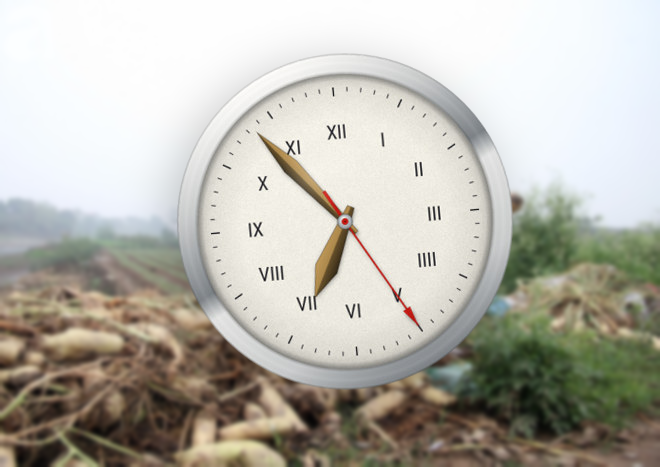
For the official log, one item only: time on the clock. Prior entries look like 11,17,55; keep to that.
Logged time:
6,53,25
